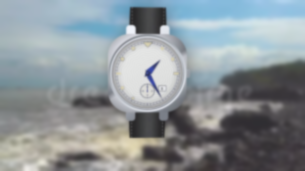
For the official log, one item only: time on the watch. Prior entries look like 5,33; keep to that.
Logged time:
1,25
